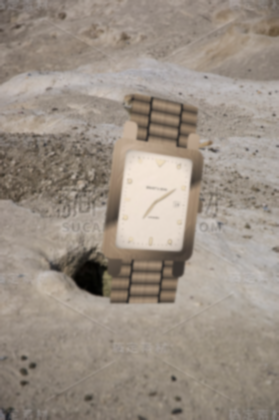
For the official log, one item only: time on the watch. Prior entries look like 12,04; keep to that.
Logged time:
7,09
